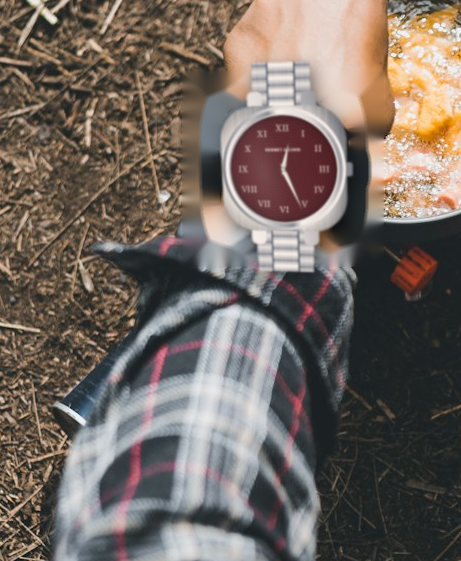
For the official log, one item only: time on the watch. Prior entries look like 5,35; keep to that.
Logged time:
12,26
